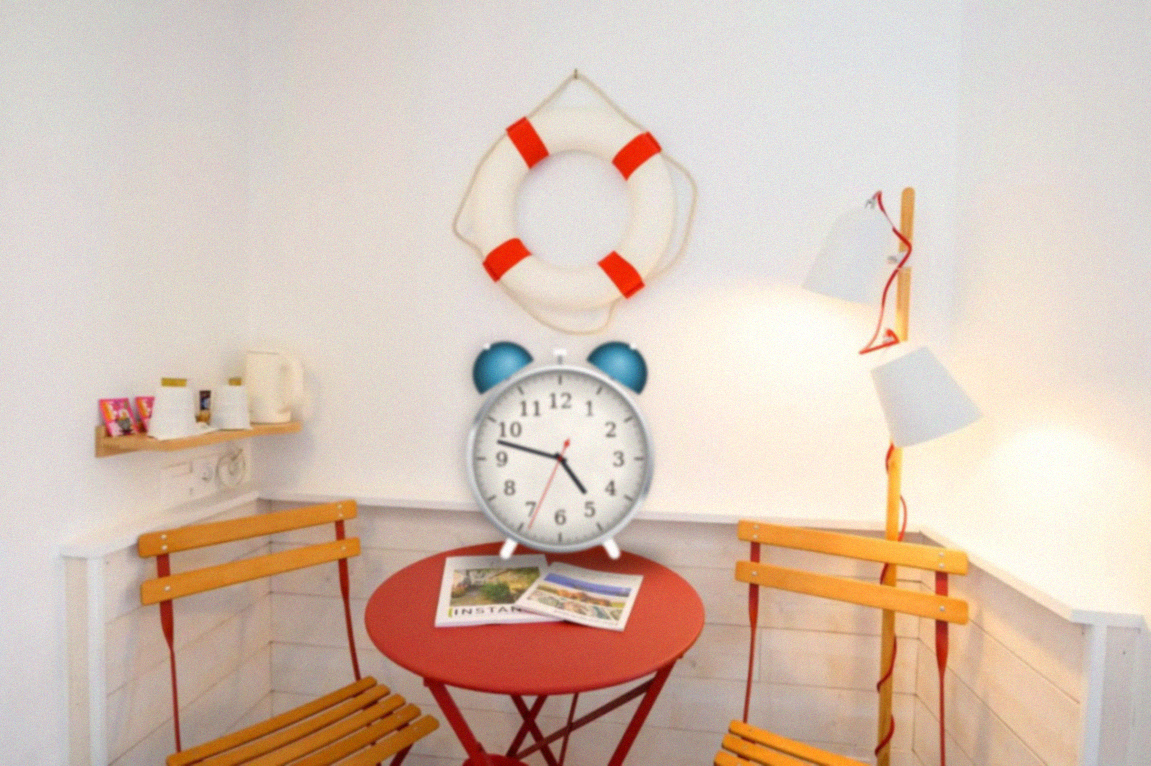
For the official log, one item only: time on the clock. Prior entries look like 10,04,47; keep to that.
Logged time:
4,47,34
